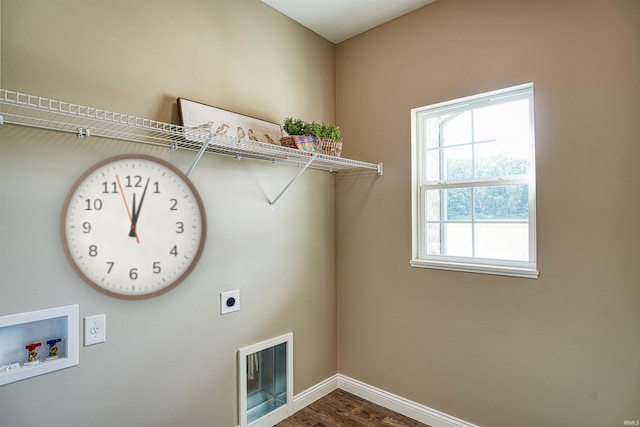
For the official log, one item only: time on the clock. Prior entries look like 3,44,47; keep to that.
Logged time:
12,02,57
